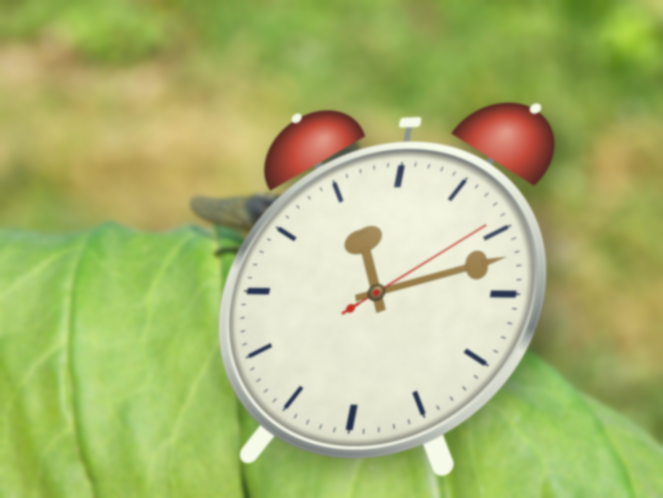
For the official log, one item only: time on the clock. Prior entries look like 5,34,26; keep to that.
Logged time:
11,12,09
